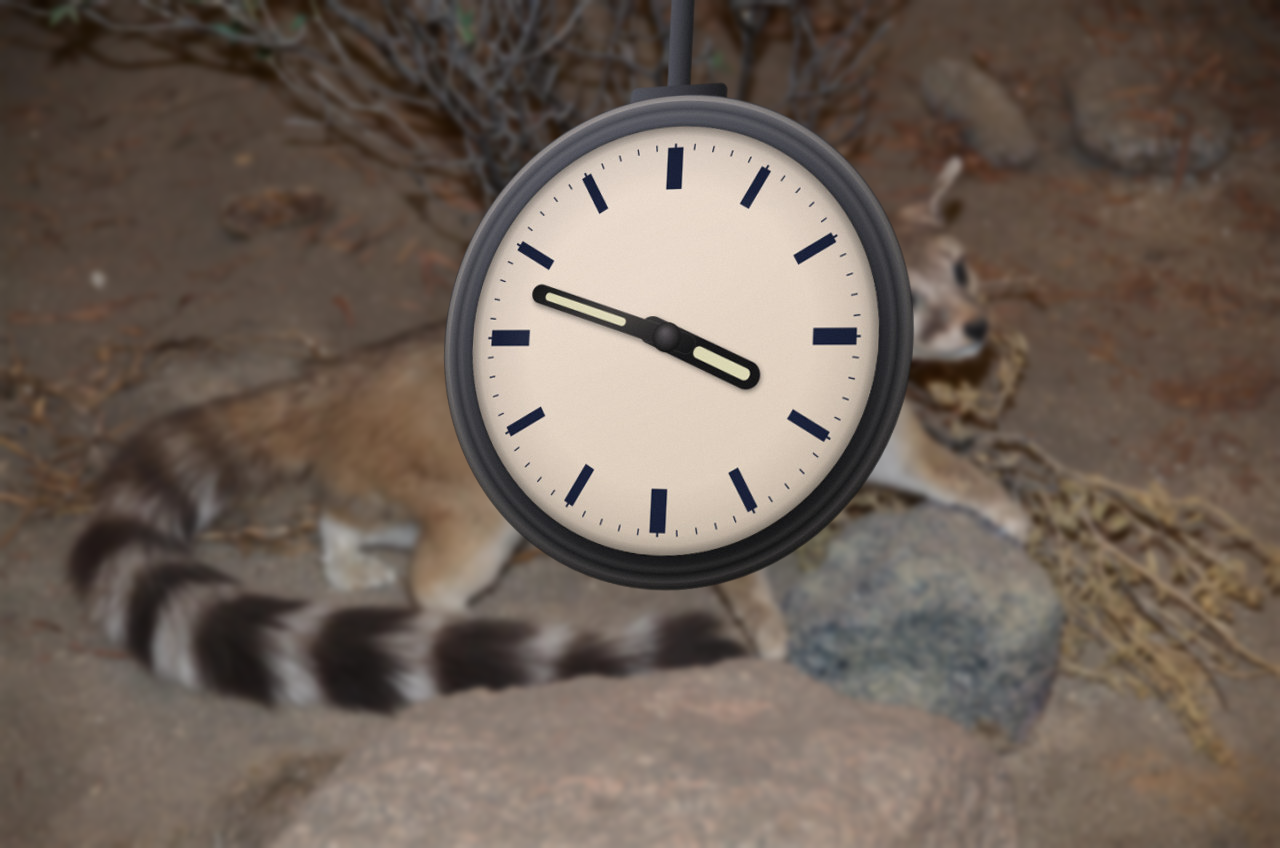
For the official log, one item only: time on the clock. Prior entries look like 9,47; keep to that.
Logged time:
3,48
